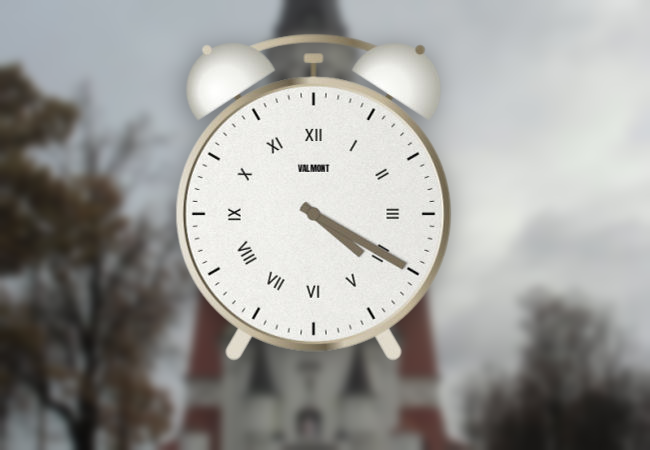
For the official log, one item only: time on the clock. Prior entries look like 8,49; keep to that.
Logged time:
4,20
